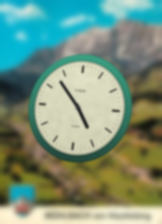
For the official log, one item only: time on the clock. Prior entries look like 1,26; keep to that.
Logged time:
4,53
